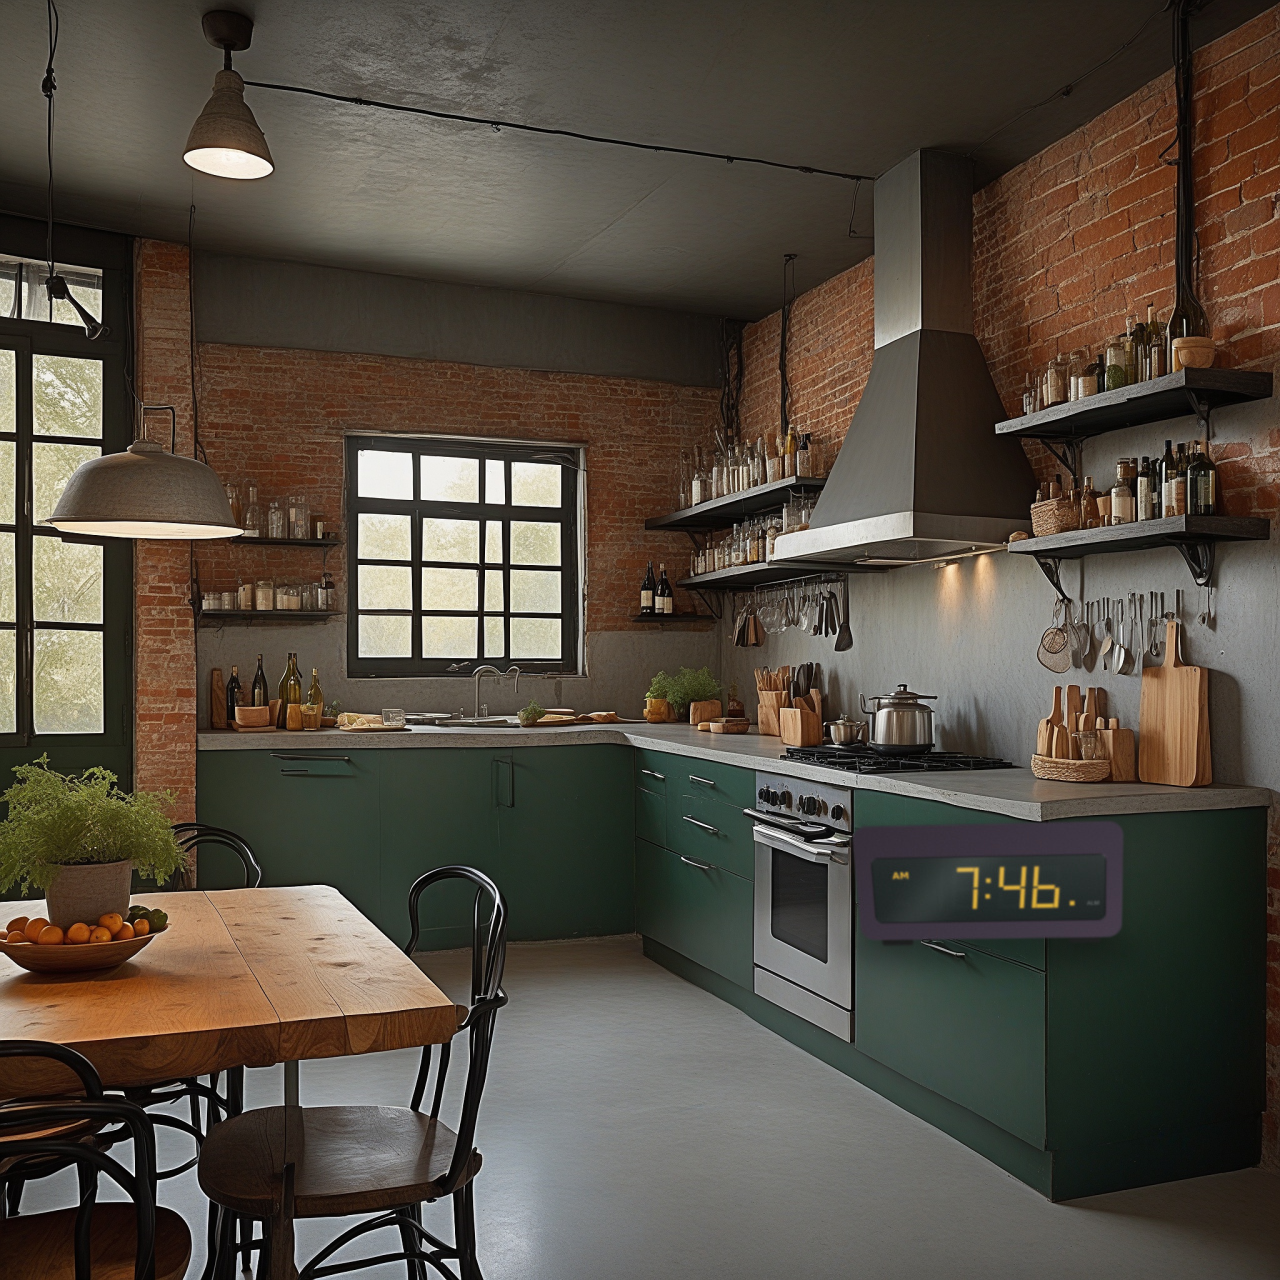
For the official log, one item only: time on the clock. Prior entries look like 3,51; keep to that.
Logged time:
7,46
